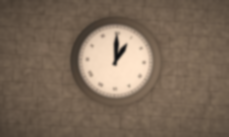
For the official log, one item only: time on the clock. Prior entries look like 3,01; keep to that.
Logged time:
1,00
